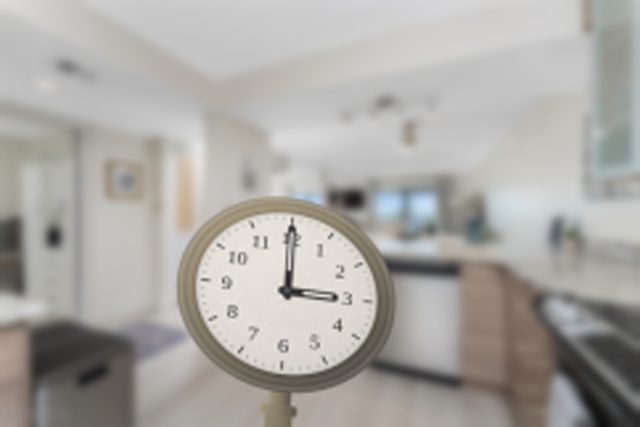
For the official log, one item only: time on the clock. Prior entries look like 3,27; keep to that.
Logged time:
3,00
